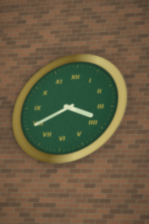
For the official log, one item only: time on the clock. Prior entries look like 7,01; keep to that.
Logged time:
3,40
